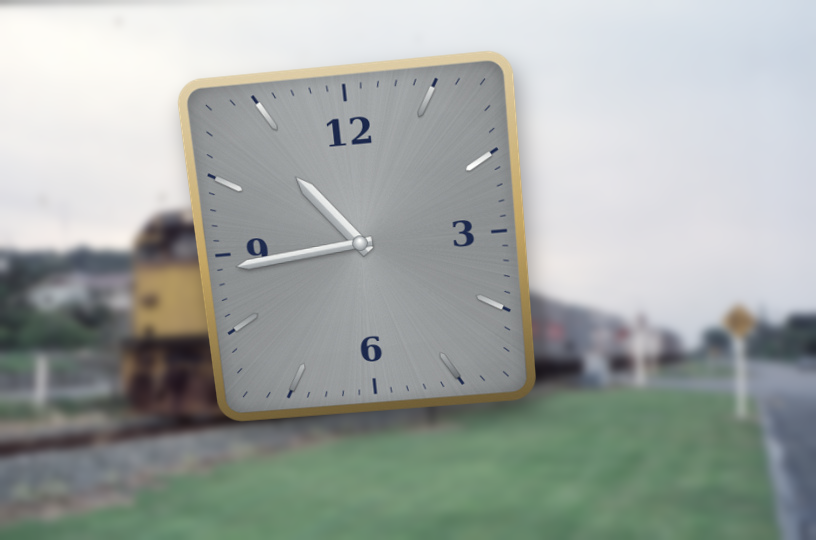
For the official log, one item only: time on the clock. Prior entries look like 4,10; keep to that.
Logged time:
10,44
